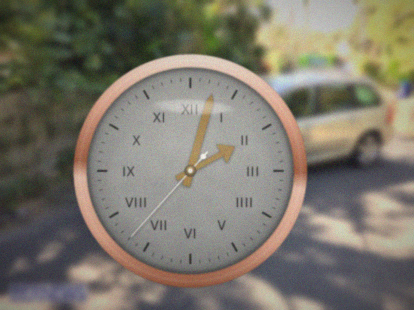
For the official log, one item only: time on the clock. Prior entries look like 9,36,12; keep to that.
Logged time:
2,02,37
